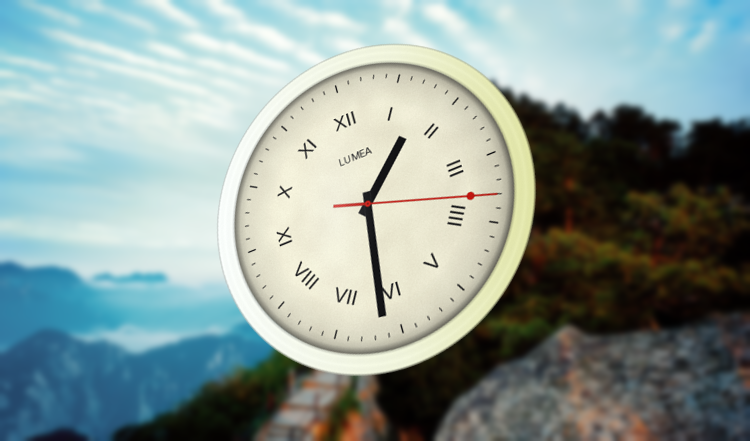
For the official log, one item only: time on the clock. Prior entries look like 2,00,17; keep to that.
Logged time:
1,31,18
